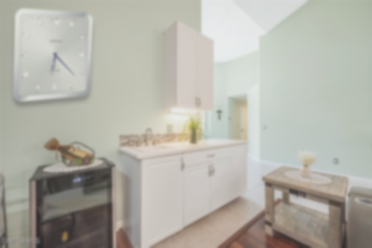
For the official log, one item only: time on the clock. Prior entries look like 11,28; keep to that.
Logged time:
6,22
